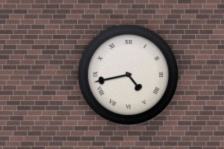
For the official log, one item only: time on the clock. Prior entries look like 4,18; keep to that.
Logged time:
4,43
